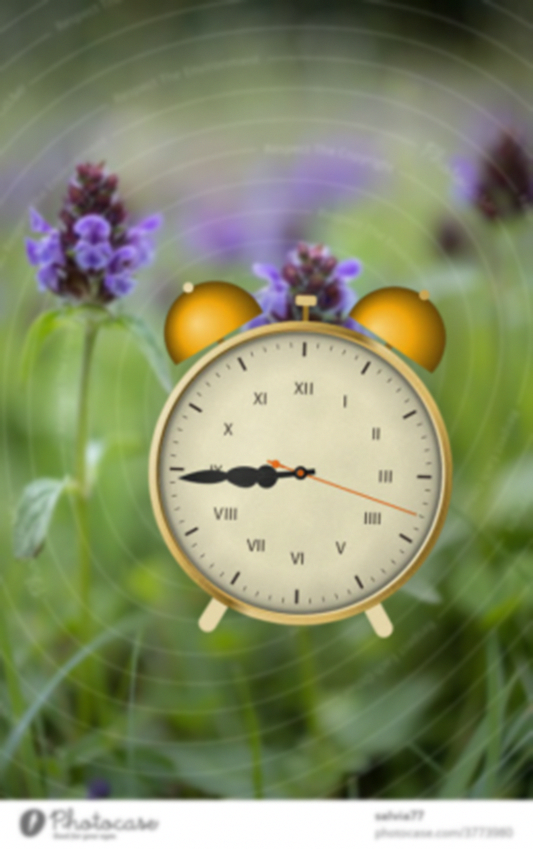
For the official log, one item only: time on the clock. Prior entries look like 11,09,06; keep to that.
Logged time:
8,44,18
